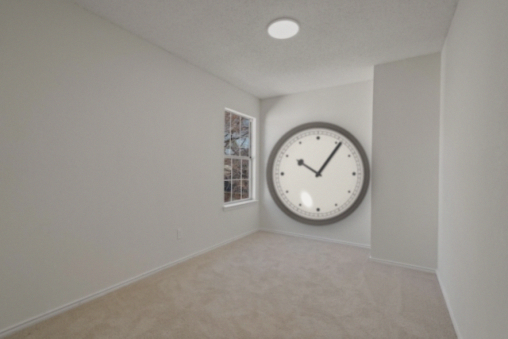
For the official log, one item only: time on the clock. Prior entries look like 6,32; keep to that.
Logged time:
10,06
